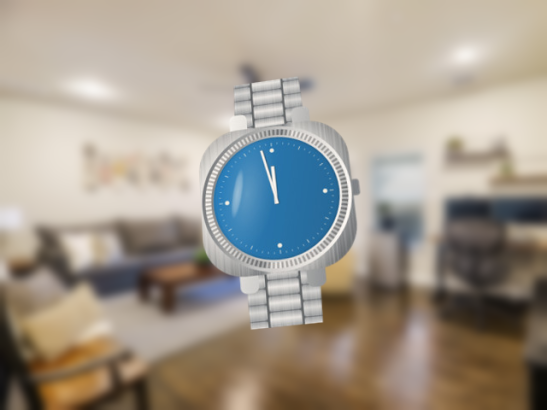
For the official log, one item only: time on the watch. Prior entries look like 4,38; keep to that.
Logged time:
11,58
